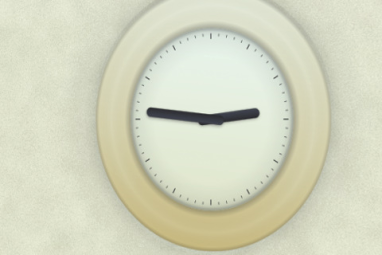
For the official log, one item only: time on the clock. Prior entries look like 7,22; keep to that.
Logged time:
2,46
